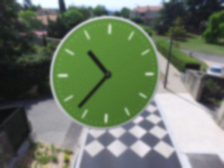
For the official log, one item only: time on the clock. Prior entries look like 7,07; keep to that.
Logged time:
10,37
